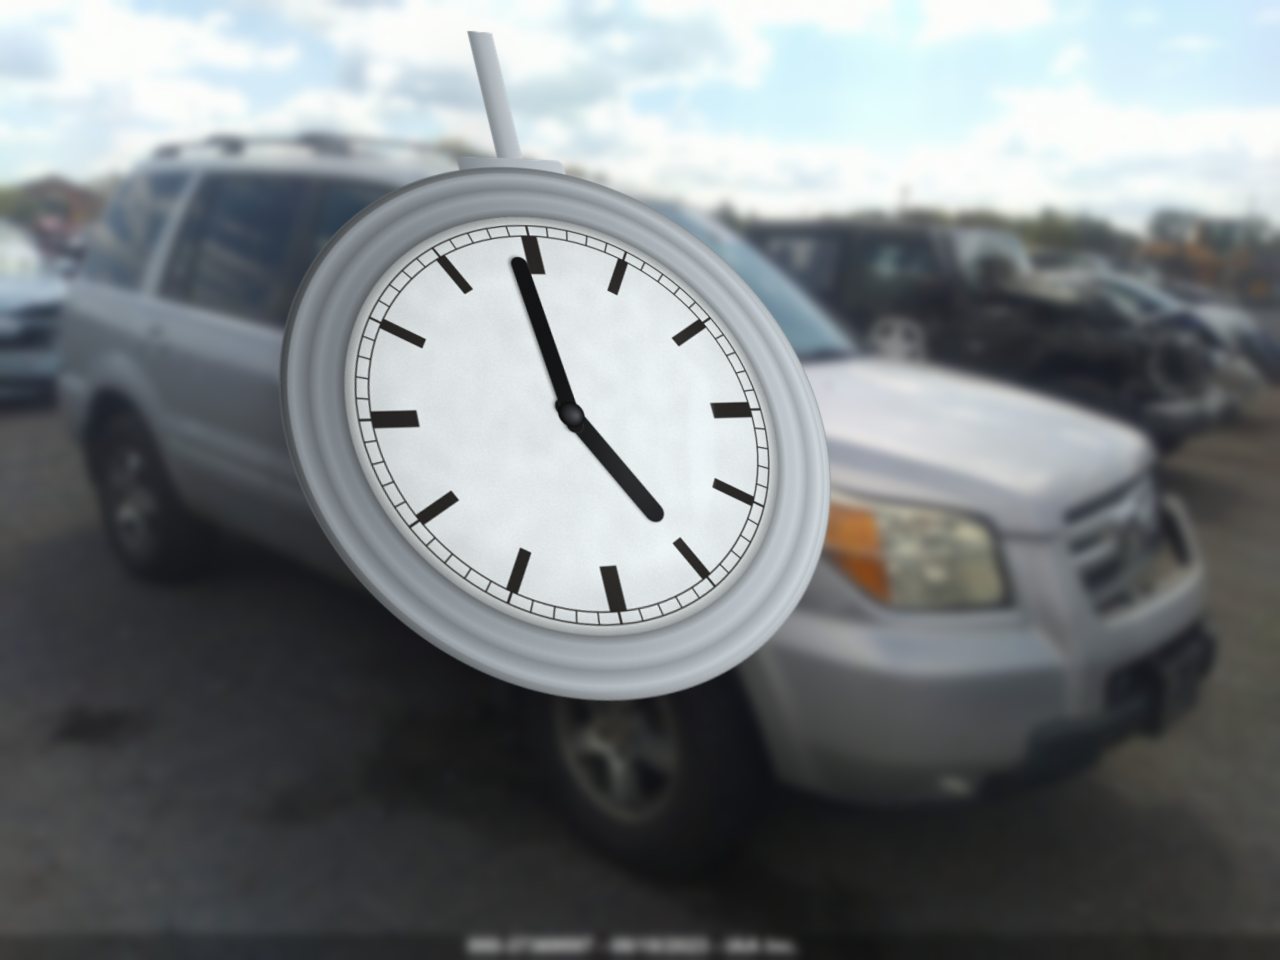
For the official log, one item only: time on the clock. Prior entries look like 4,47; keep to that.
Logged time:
4,59
